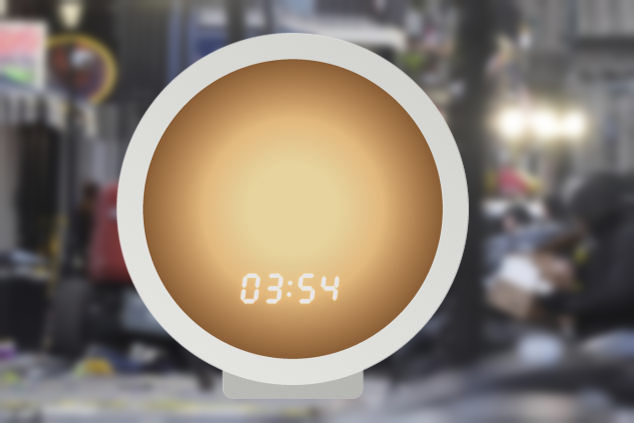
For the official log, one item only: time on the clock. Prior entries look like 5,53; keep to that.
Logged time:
3,54
